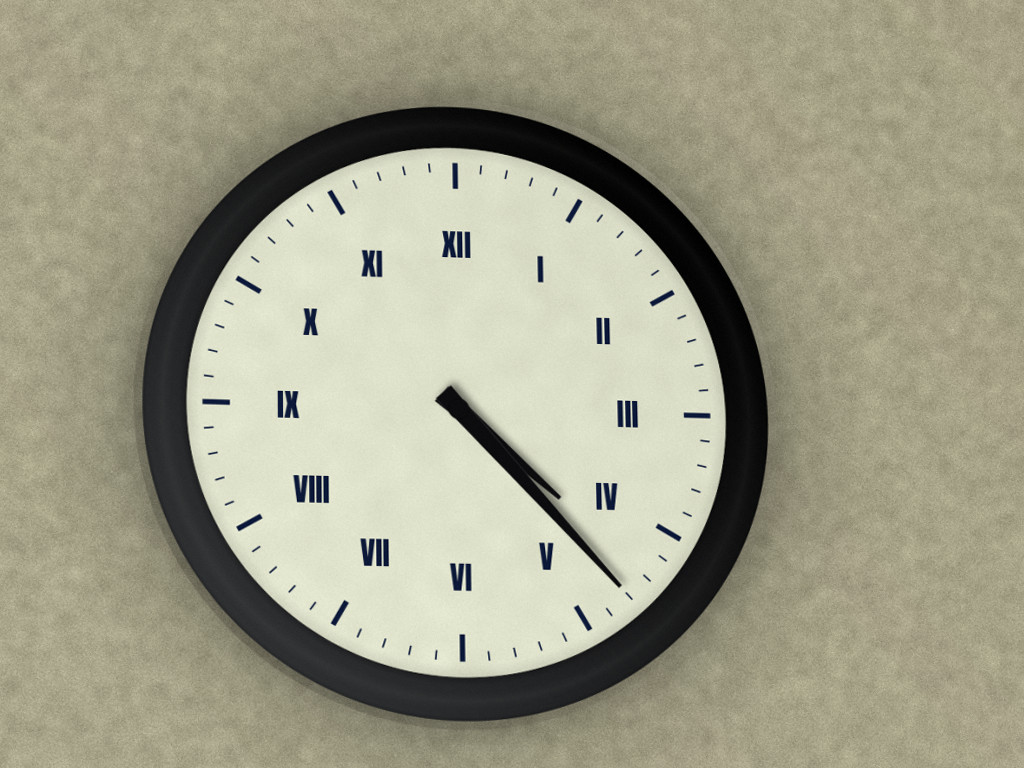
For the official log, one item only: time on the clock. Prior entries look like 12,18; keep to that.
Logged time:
4,23
